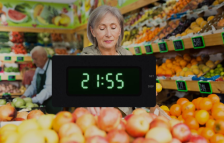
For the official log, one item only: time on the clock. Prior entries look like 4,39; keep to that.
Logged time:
21,55
